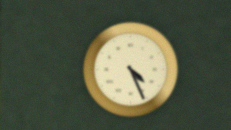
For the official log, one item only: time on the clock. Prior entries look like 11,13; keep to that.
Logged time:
4,26
